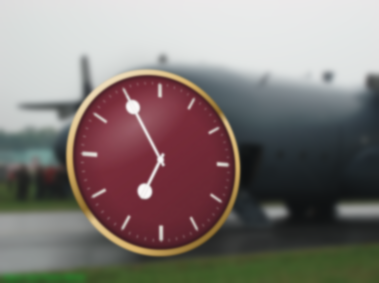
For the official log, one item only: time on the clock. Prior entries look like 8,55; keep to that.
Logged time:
6,55
